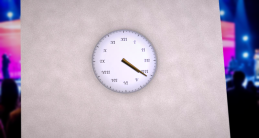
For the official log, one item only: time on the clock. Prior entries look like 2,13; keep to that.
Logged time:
4,21
